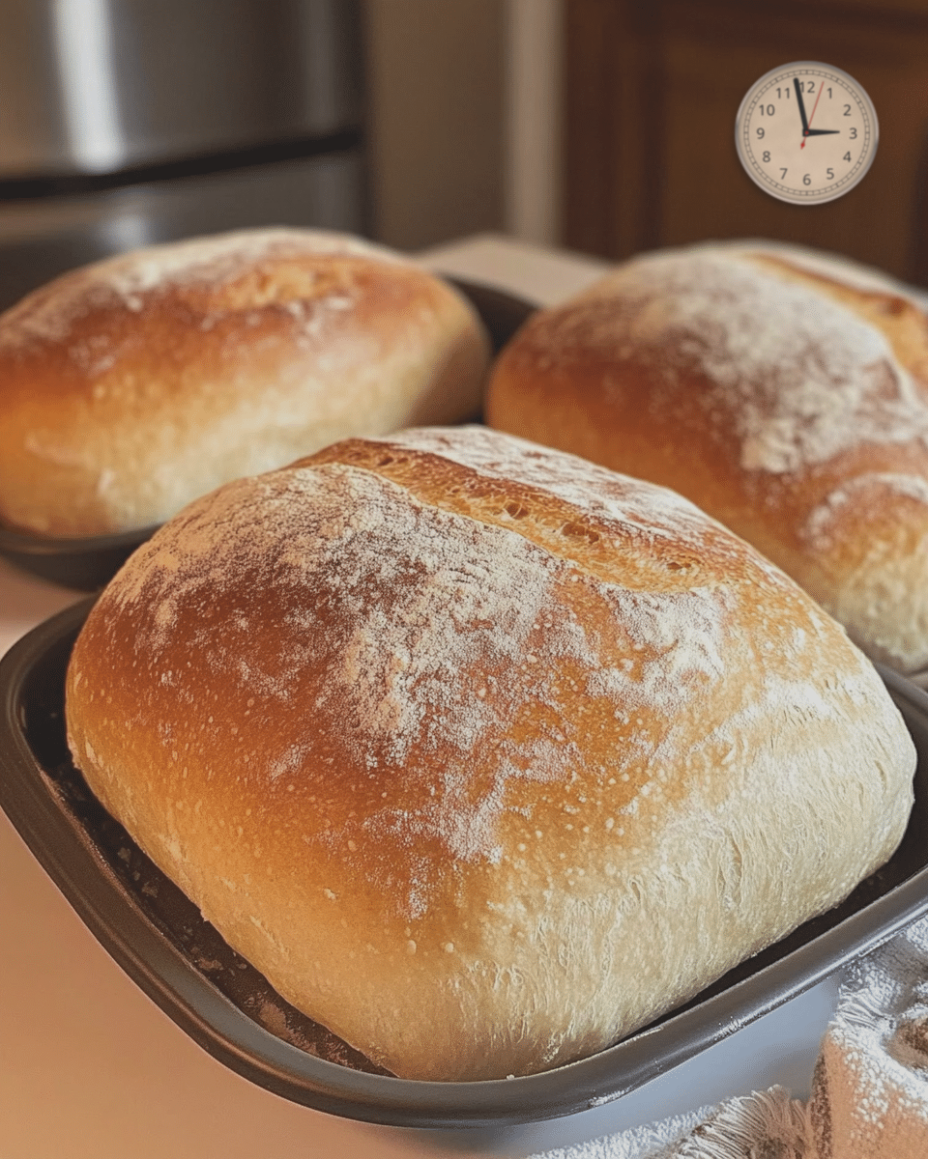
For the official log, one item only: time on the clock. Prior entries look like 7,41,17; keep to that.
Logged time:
2,58,03
